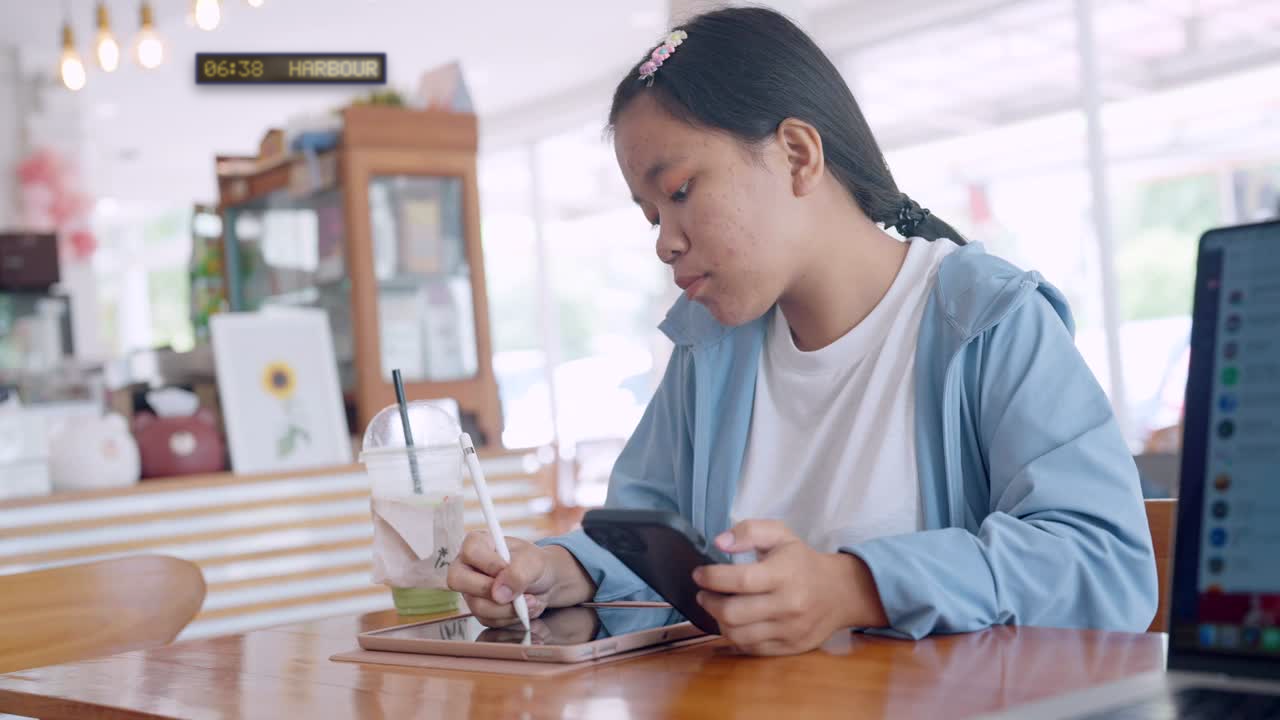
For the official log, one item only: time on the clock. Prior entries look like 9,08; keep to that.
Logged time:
6,38
